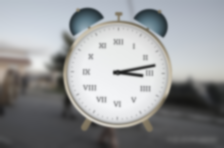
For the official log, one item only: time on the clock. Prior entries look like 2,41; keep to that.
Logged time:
3,13
